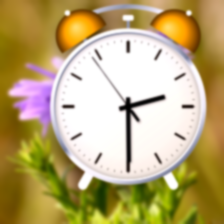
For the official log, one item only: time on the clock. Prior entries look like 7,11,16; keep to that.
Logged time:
2,29,54
